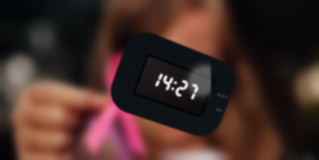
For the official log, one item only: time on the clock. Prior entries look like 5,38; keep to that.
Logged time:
14,27
